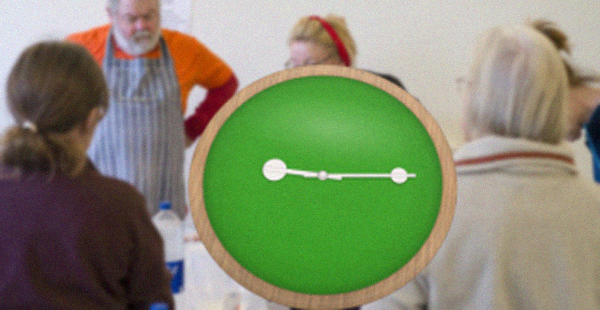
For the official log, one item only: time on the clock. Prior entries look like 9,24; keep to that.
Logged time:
9,15
